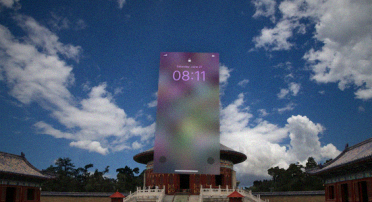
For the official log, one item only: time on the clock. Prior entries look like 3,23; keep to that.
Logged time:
8,11
